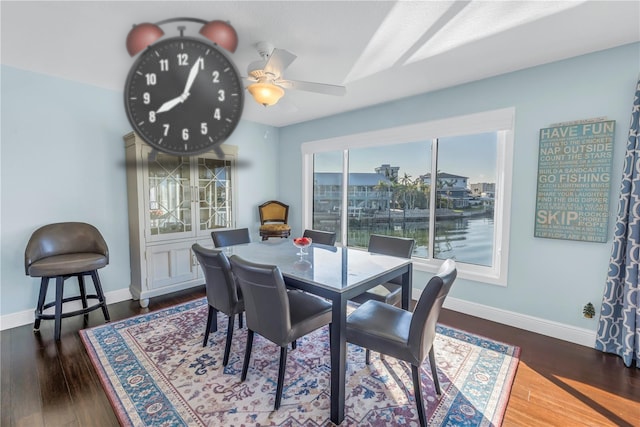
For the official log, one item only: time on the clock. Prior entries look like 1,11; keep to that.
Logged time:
8,04
